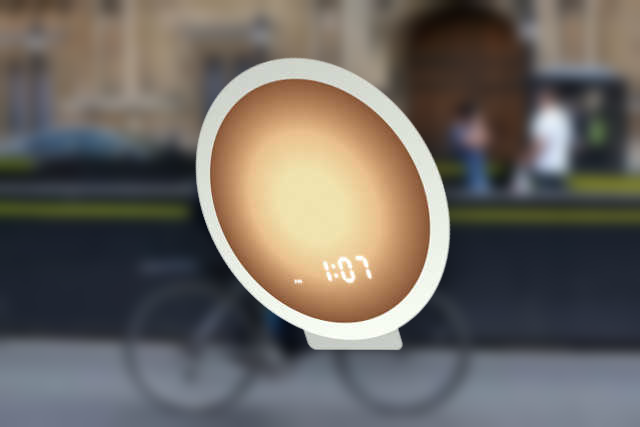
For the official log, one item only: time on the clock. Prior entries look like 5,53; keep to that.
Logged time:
1,07
